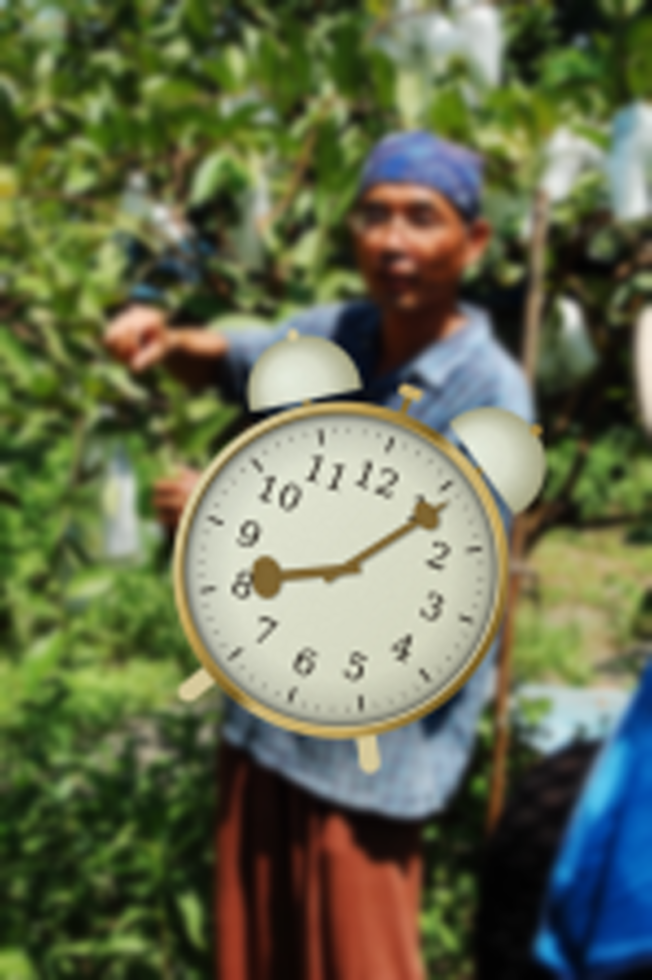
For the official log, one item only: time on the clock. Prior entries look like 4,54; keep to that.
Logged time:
8,06
